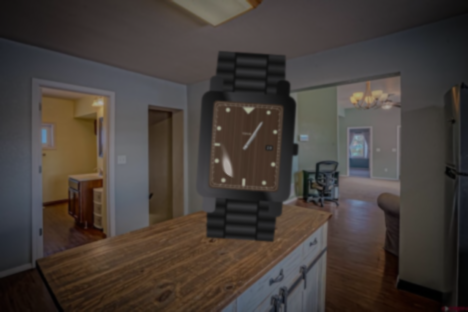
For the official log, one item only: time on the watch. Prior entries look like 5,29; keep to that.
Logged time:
1,05
